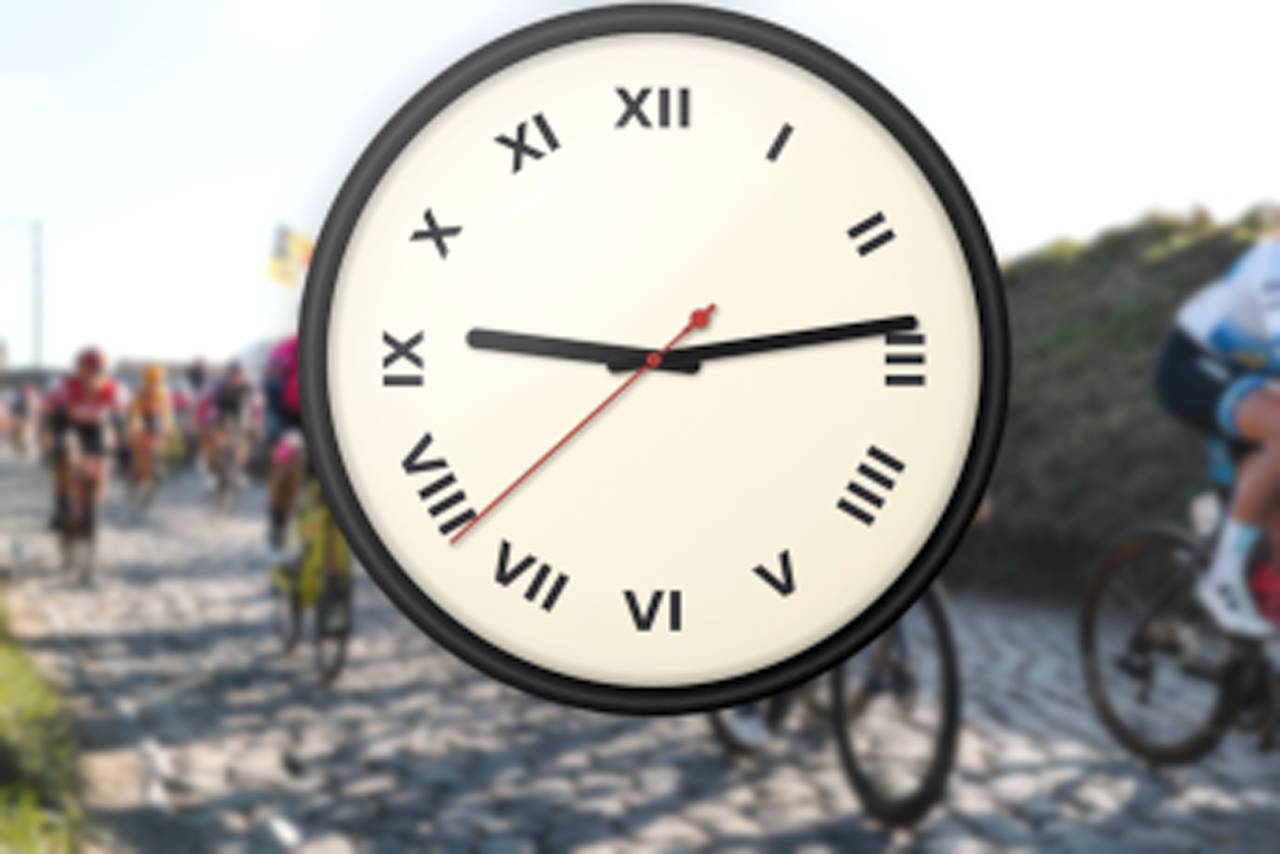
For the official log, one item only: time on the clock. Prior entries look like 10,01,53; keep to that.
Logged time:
9,13,38
